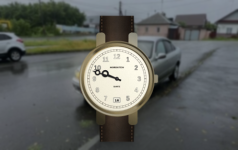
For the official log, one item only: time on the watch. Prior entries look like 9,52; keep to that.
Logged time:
9,48
